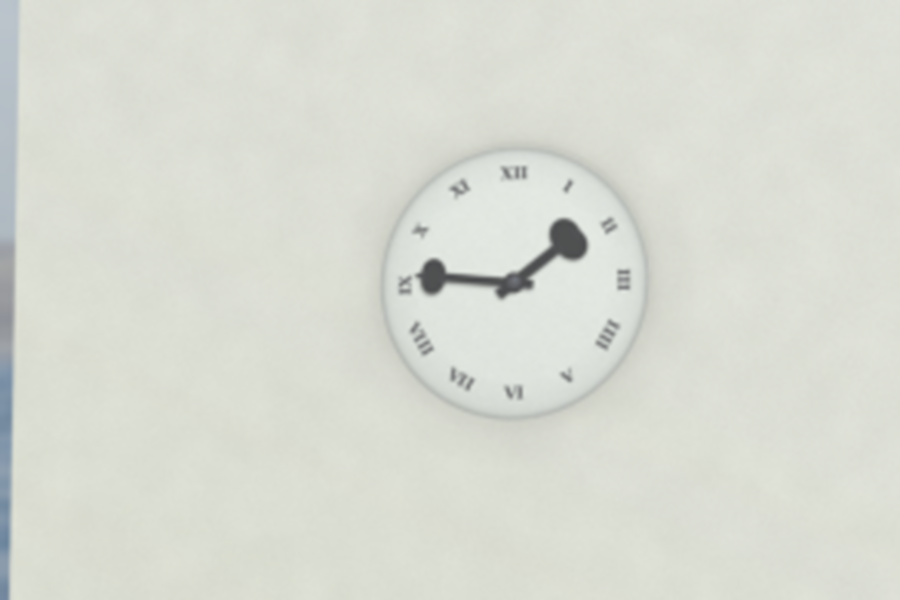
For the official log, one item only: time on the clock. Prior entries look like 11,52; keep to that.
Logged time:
1,46
